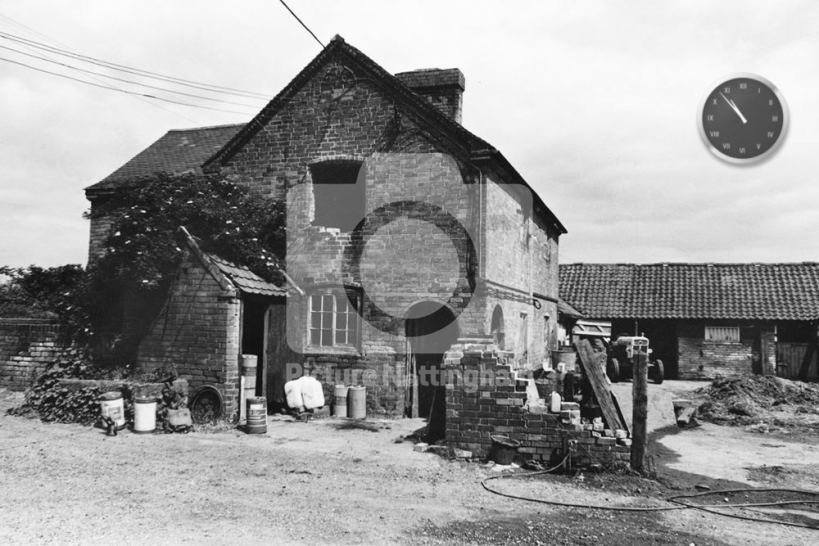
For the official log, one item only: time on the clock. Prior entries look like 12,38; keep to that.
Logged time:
10,53
